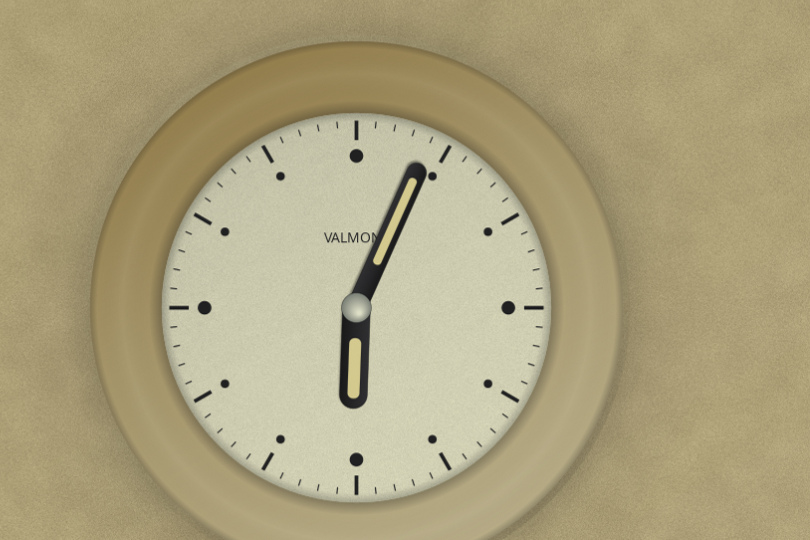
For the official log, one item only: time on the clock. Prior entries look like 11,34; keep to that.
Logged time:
6,04
